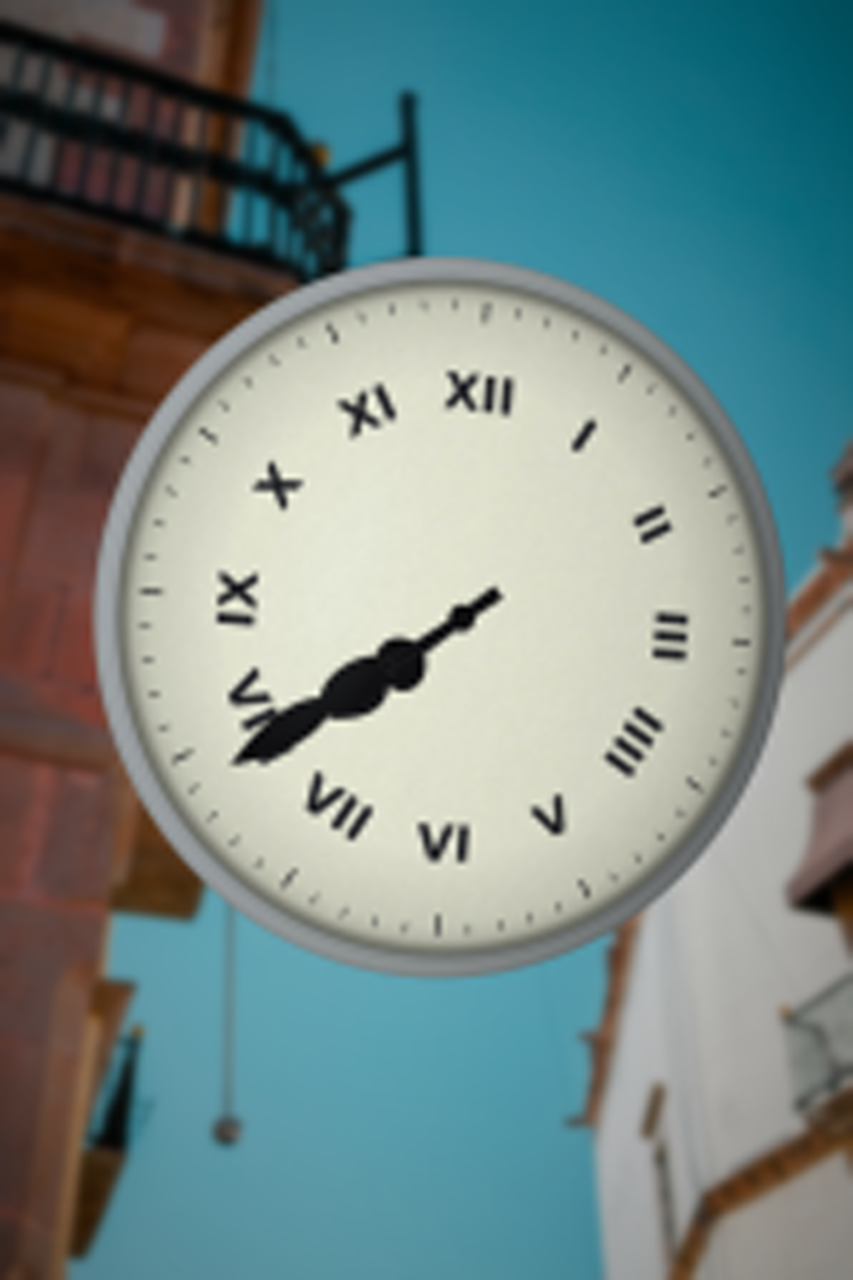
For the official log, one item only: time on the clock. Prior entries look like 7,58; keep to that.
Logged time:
7,39
